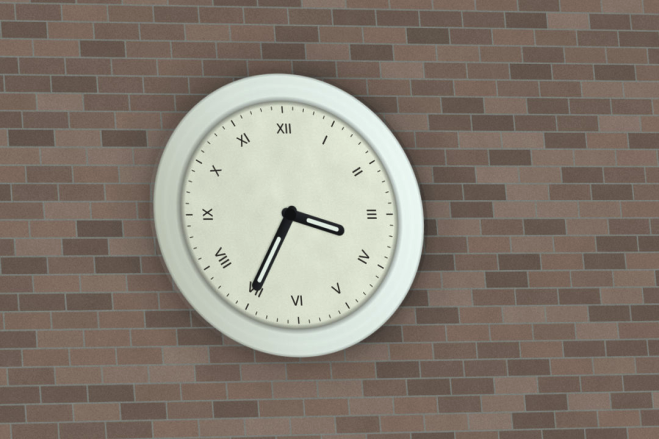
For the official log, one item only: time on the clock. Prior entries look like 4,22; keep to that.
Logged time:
3,35
